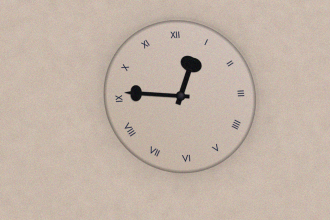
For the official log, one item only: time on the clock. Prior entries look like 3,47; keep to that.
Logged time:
12,46
